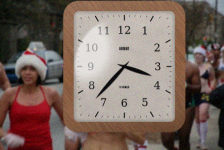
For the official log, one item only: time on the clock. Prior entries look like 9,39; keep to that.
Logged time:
3,37
